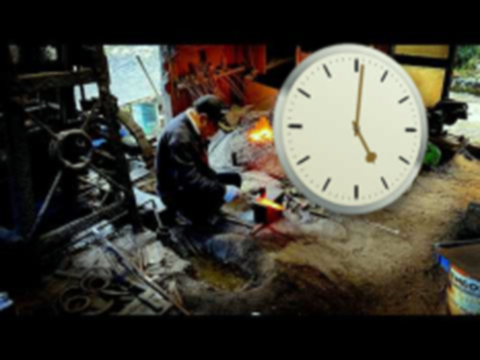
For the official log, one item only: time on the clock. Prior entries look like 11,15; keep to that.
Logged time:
5,01
